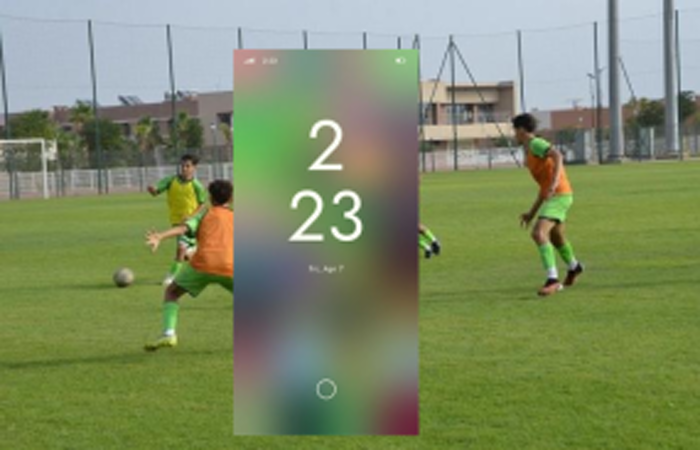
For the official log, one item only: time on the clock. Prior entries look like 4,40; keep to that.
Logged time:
2,23
